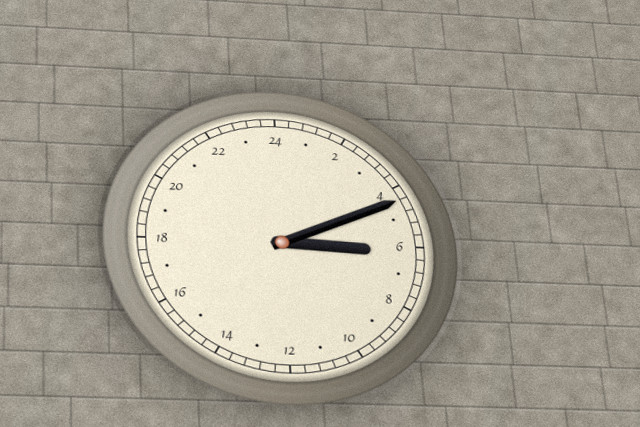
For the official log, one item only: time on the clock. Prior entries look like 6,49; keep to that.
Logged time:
6,11
